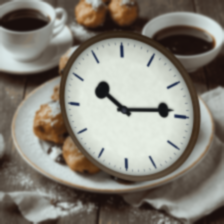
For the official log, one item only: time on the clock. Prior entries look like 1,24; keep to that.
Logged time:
10,14
